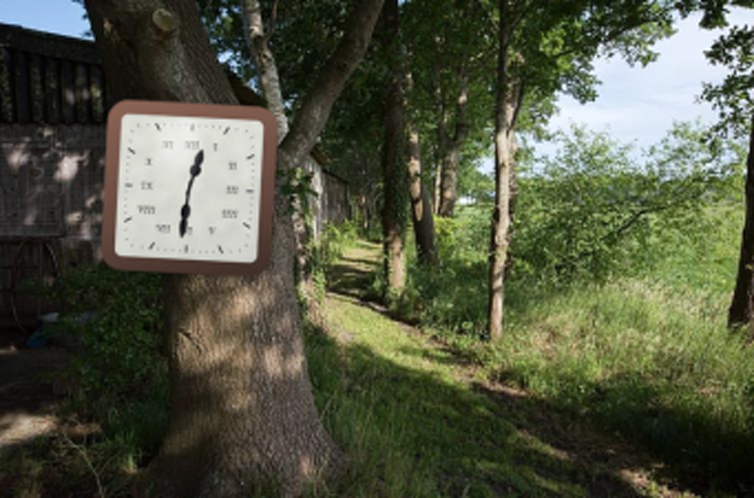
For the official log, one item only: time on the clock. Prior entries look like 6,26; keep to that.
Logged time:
12,31
